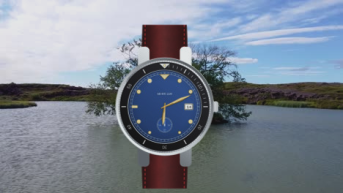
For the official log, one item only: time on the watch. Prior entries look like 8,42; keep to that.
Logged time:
6,11
